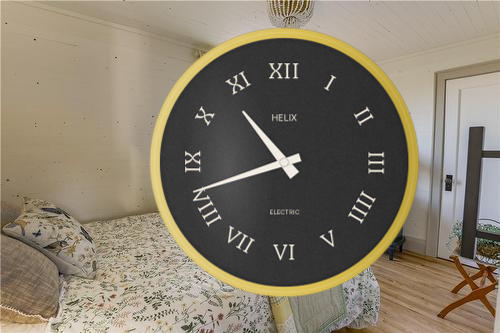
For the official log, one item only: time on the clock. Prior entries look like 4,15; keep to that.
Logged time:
10,42
